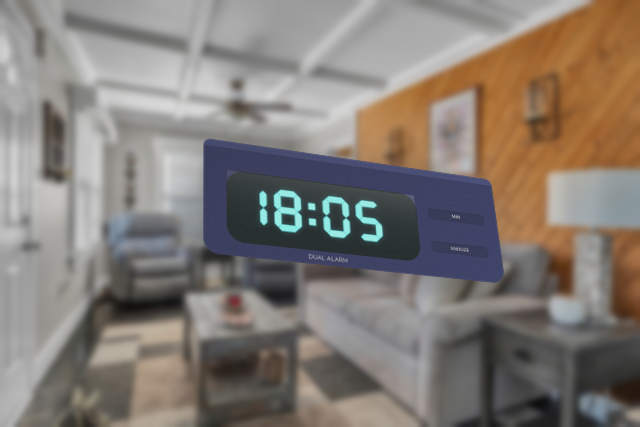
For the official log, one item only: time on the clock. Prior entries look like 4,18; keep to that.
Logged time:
18,05
